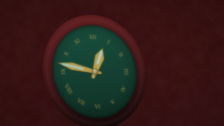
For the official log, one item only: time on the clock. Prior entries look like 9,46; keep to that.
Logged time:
12,47
